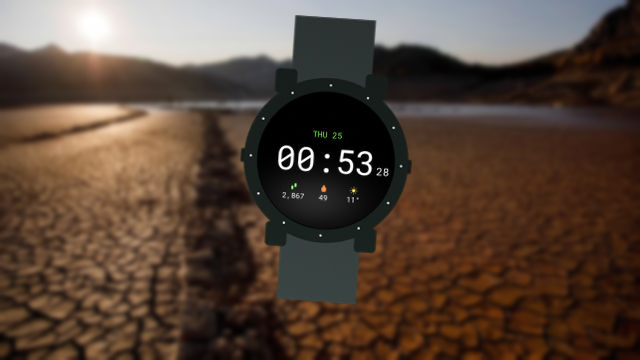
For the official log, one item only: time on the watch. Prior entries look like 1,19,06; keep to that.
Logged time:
0,53,28
